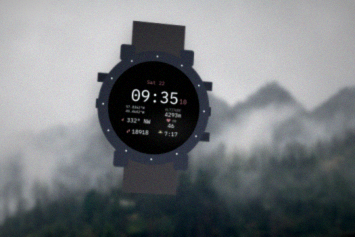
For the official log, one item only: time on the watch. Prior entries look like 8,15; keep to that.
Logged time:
9,35
